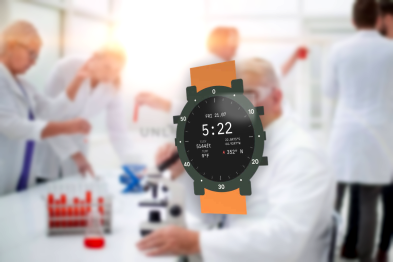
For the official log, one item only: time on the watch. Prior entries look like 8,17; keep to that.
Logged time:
5,22
